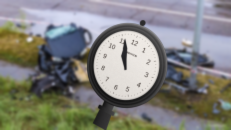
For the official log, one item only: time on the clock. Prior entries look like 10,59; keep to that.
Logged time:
10,56
